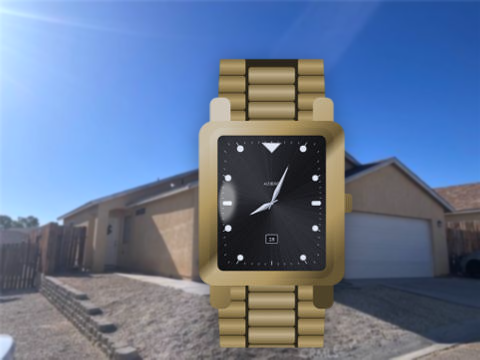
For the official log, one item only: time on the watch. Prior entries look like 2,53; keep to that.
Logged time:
8,04
